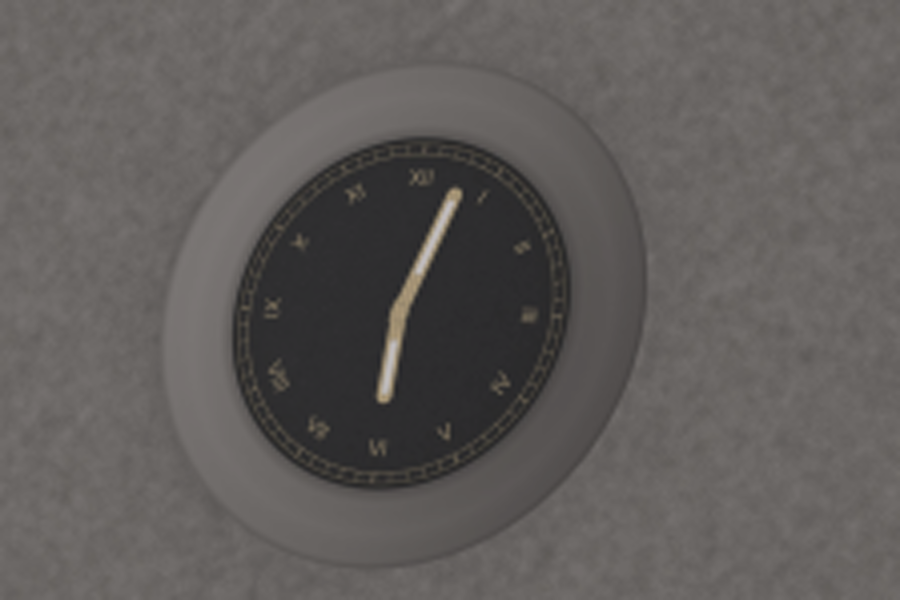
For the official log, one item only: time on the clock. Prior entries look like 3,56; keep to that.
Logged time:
6,03
